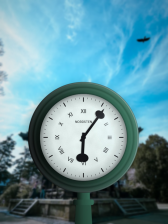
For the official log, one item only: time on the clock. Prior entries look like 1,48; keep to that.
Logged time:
6,06
